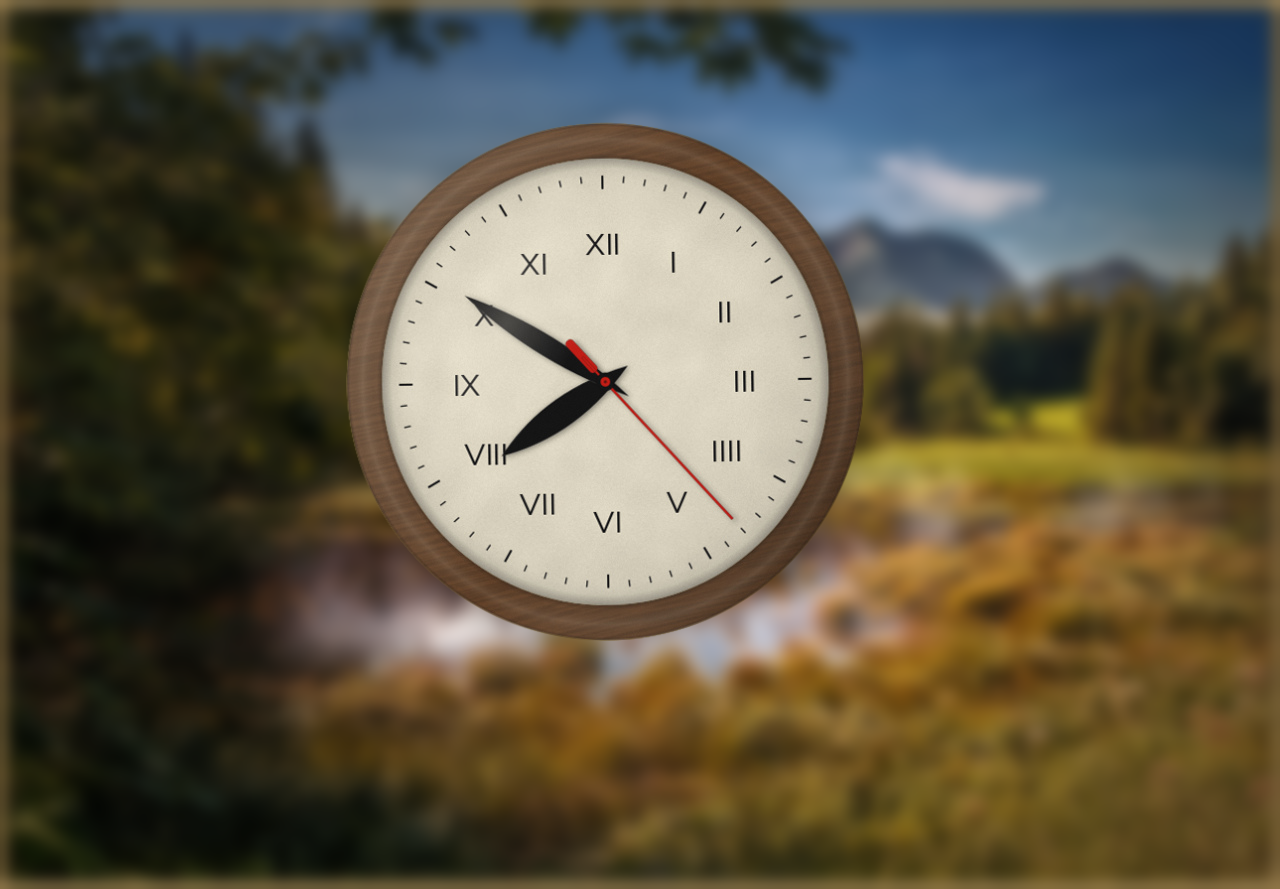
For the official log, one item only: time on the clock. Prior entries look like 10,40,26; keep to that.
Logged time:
7,50,23
